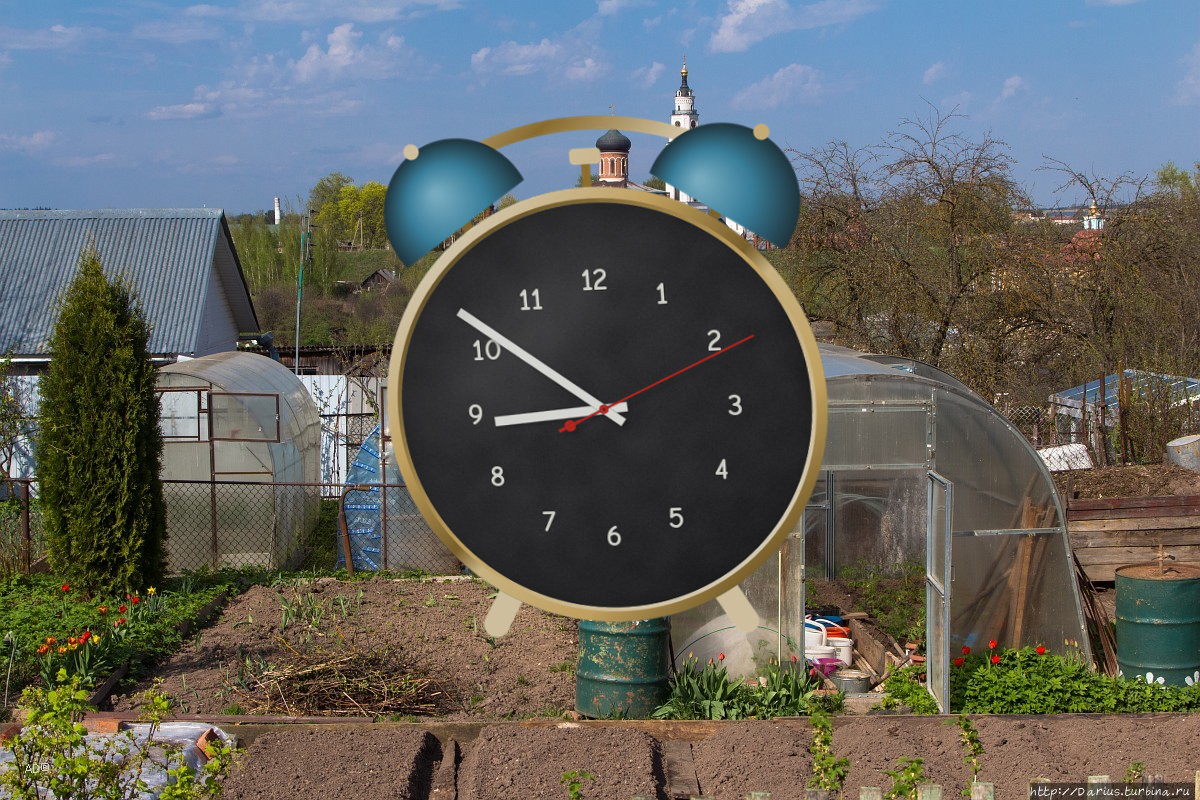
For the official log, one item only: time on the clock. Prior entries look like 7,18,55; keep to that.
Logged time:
8,51,11
